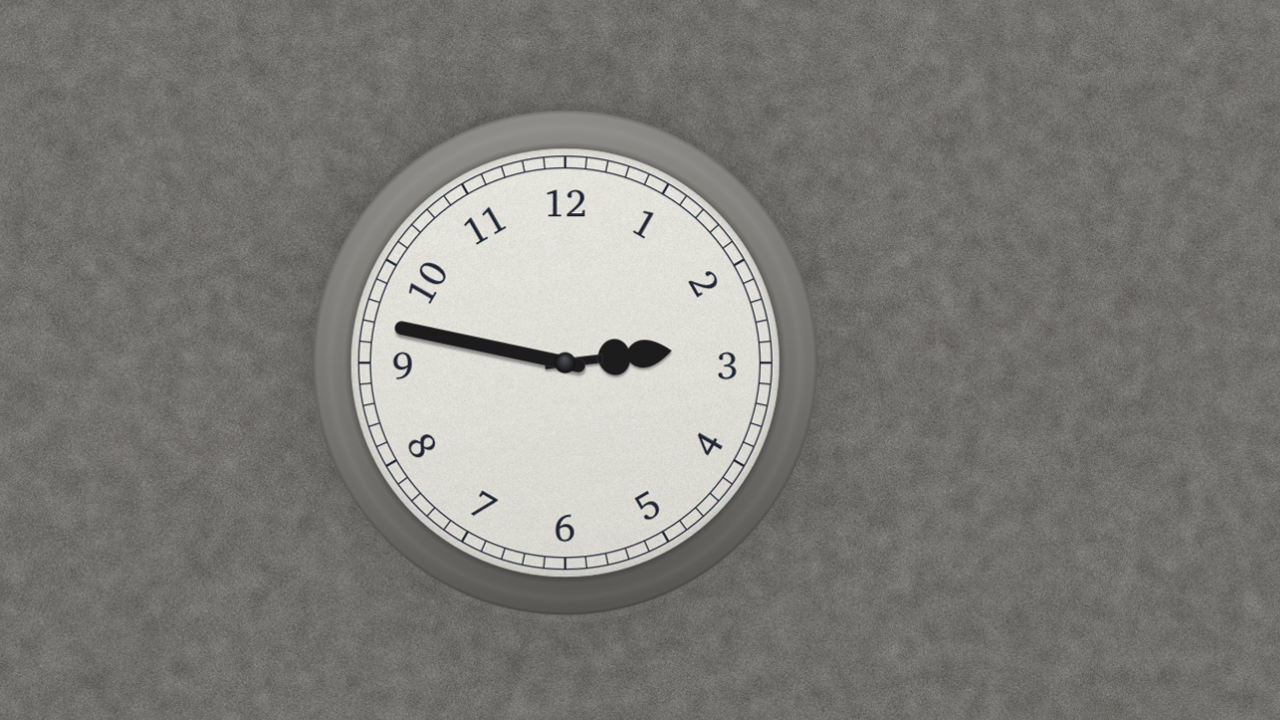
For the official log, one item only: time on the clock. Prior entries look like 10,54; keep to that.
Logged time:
2,47
